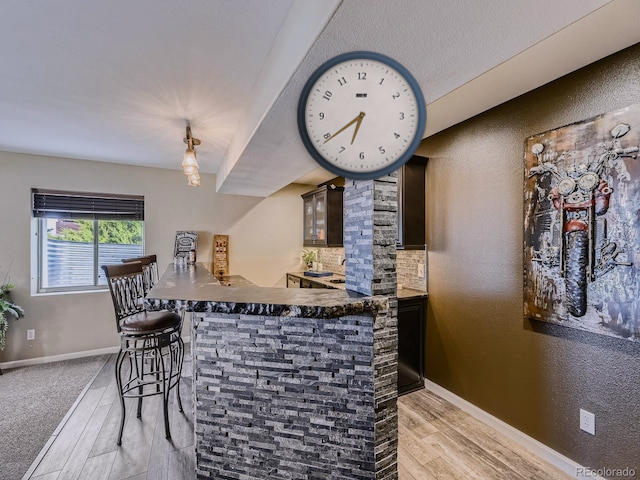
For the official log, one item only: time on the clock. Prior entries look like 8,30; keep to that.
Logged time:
6,39
